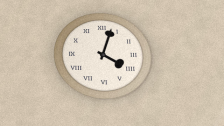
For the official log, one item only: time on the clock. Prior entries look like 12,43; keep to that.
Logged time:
4,03
